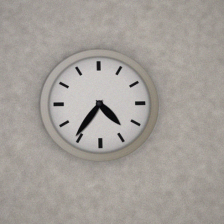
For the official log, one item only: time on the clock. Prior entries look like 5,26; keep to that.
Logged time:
4,36
